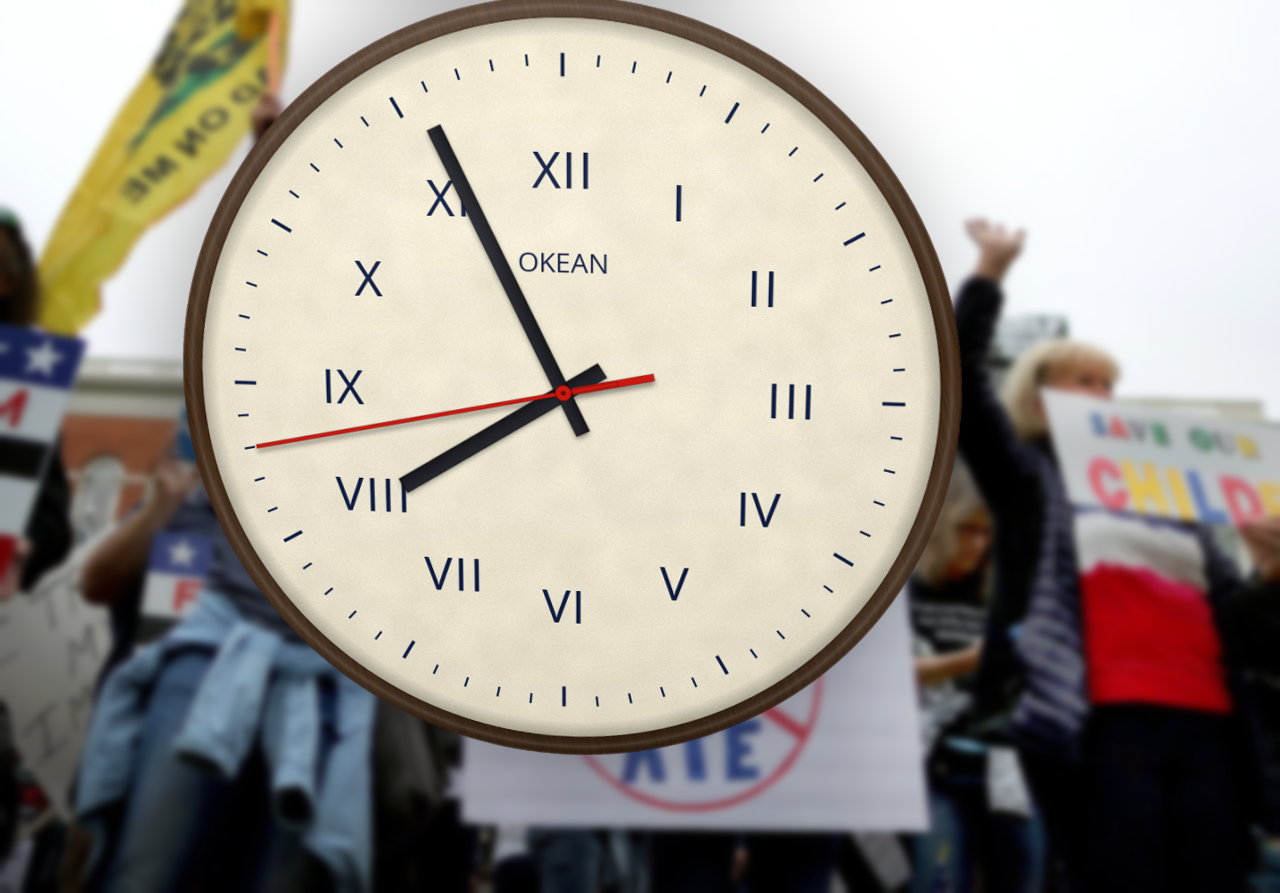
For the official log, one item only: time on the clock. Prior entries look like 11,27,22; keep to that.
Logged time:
7,55,43
